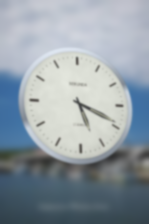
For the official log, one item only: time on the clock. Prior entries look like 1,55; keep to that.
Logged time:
5,19
